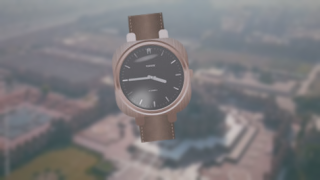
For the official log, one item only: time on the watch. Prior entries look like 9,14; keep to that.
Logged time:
3,45
